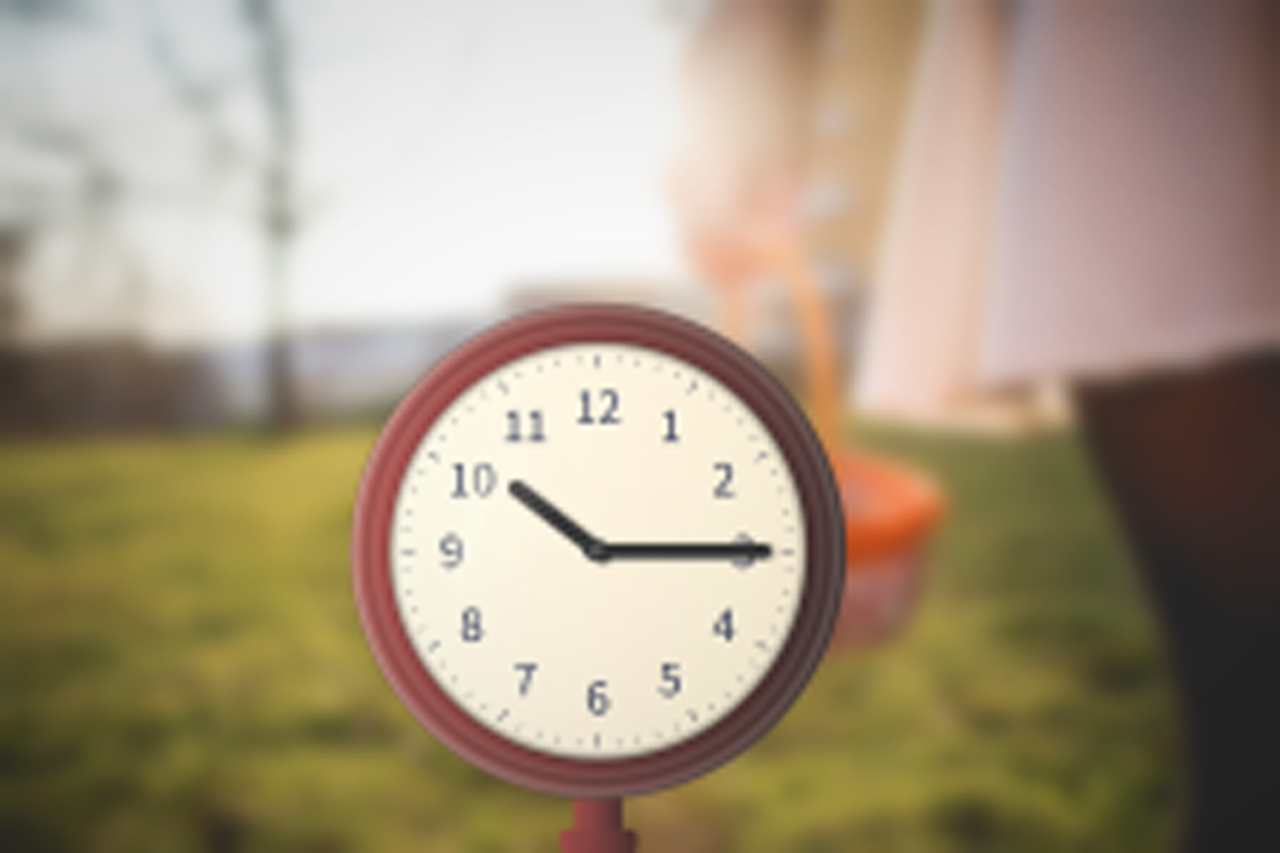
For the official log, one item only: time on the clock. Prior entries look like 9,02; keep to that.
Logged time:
10,15
